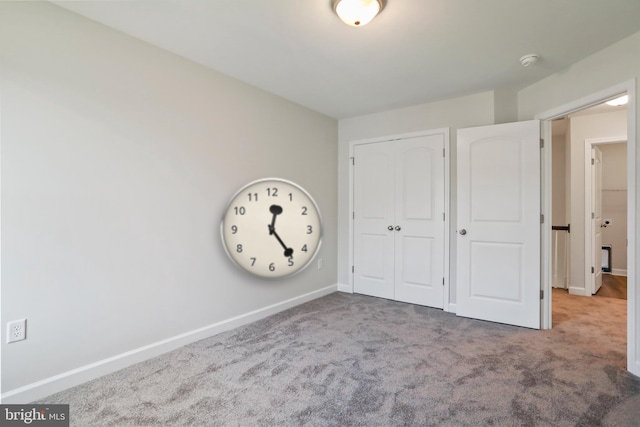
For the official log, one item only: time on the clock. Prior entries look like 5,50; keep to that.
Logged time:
12,24
